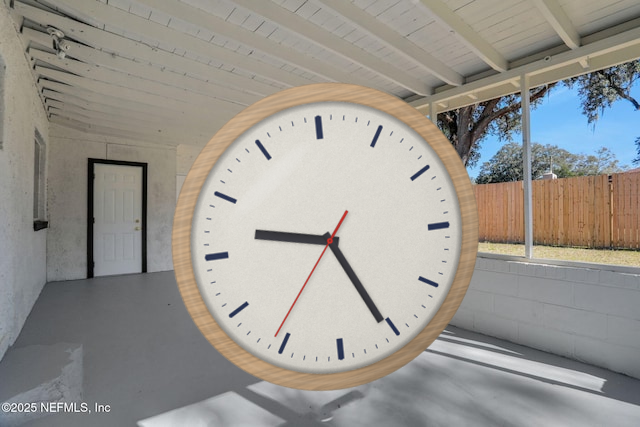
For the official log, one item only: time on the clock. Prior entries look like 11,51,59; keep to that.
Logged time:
9,25,36
